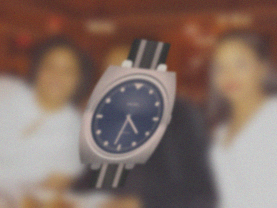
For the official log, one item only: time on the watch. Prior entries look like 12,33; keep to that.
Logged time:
4,32
